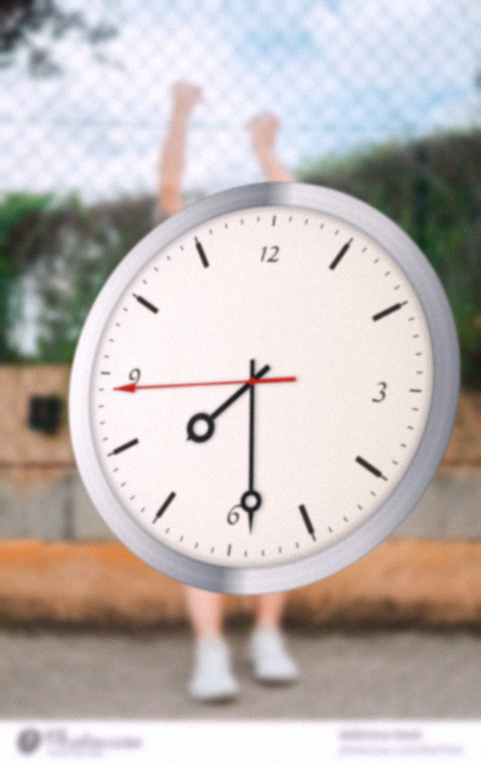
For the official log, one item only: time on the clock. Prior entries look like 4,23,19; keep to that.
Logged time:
7,28,44
